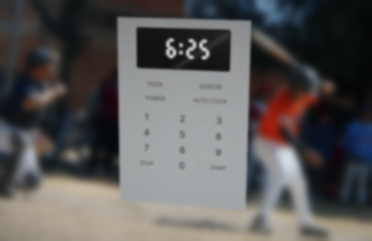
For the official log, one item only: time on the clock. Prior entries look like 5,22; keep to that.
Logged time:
6,25
